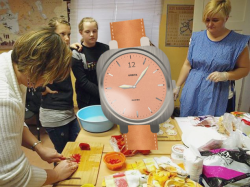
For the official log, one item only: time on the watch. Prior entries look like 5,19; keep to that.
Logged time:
9,07
